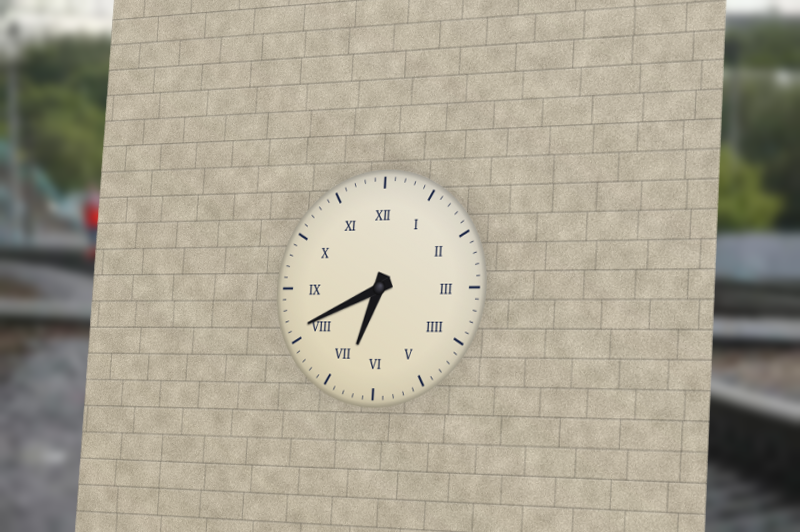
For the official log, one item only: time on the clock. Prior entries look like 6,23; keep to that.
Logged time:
6,41
